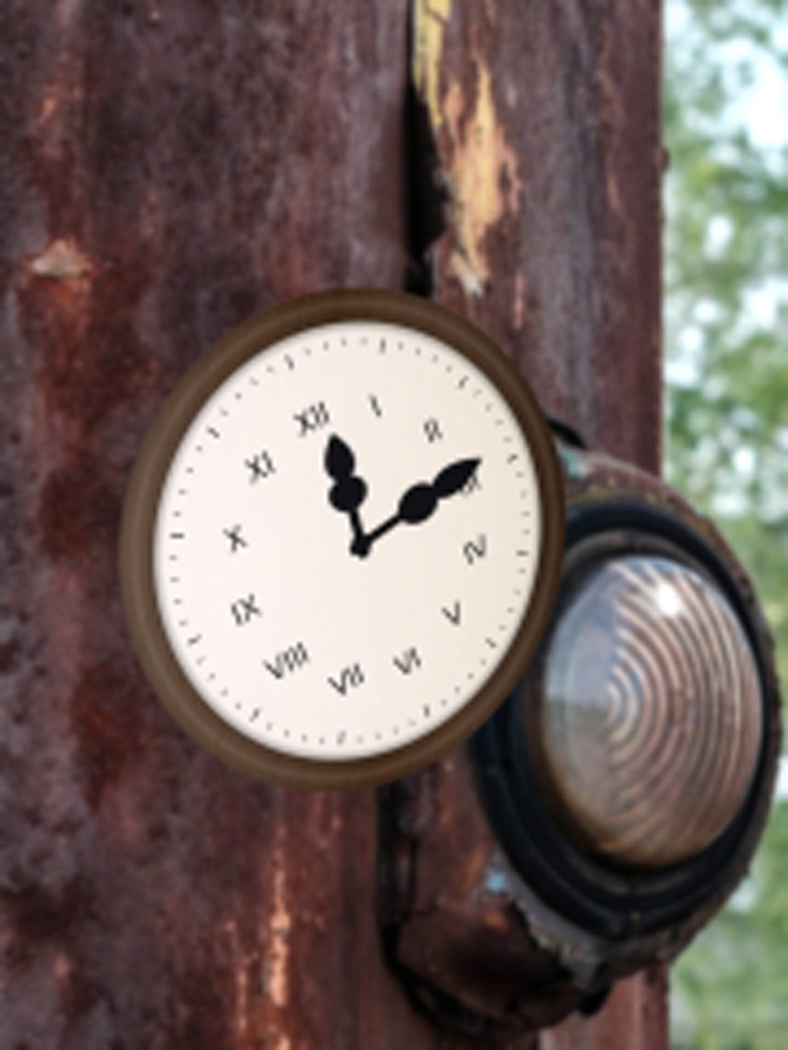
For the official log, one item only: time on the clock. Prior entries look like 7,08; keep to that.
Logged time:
12,14
